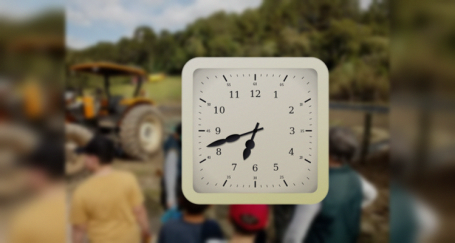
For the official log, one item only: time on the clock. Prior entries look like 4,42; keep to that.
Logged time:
6,42
